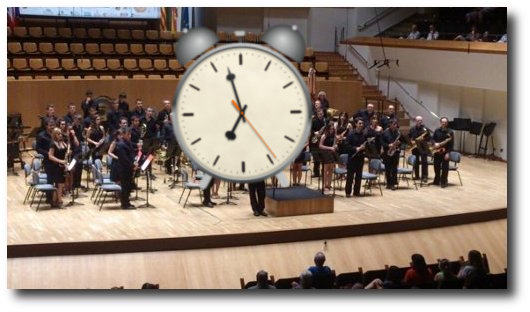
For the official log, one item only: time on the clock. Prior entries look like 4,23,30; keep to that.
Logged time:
6,57,24
